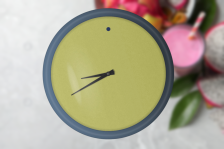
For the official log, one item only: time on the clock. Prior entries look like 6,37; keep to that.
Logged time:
8,40
